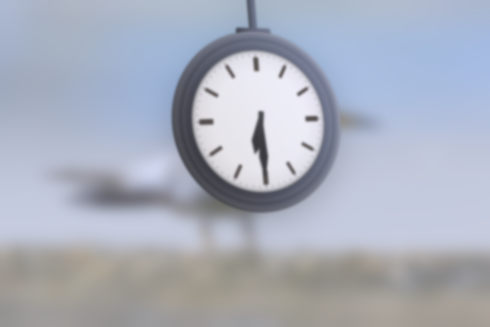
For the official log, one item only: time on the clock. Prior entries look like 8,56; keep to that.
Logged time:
6,30
